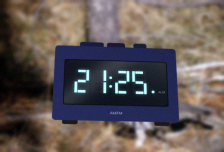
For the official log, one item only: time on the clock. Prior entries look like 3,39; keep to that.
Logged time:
21,25
